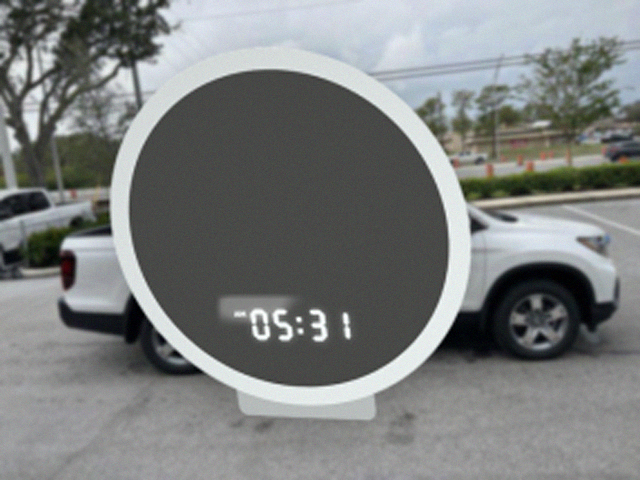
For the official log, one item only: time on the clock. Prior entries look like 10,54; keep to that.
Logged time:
5,31
